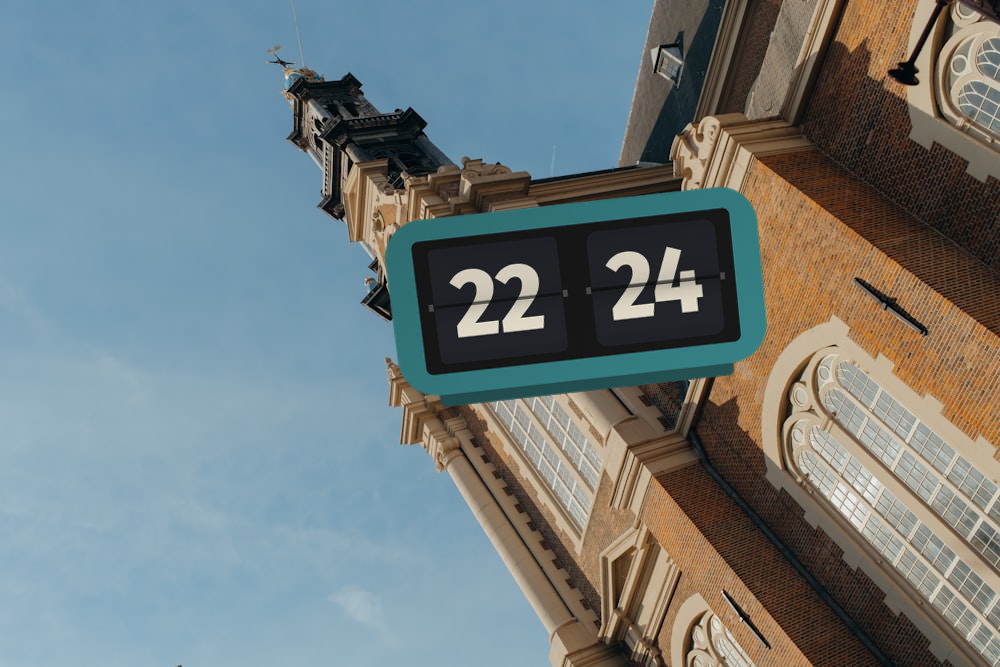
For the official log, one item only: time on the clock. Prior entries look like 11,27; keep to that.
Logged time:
22,24
